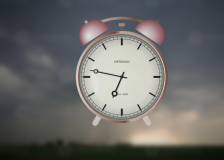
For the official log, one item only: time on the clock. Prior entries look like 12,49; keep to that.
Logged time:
6,47
